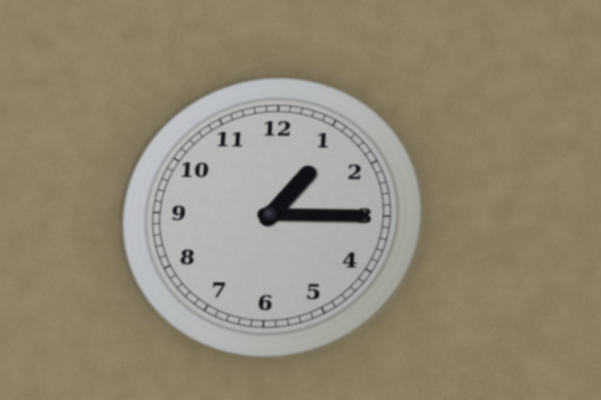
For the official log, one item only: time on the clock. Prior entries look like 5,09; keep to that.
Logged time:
1,15
